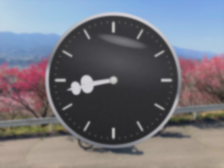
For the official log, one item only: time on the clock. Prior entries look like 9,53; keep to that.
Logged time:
8,43
